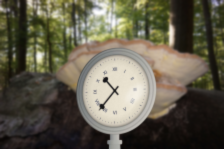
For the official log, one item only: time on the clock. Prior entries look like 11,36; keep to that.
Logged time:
10,37
